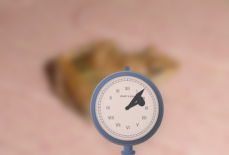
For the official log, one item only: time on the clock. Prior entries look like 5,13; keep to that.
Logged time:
2,07
